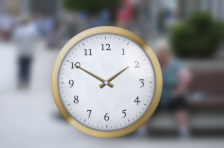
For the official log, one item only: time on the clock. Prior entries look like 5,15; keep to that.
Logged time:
1,50
